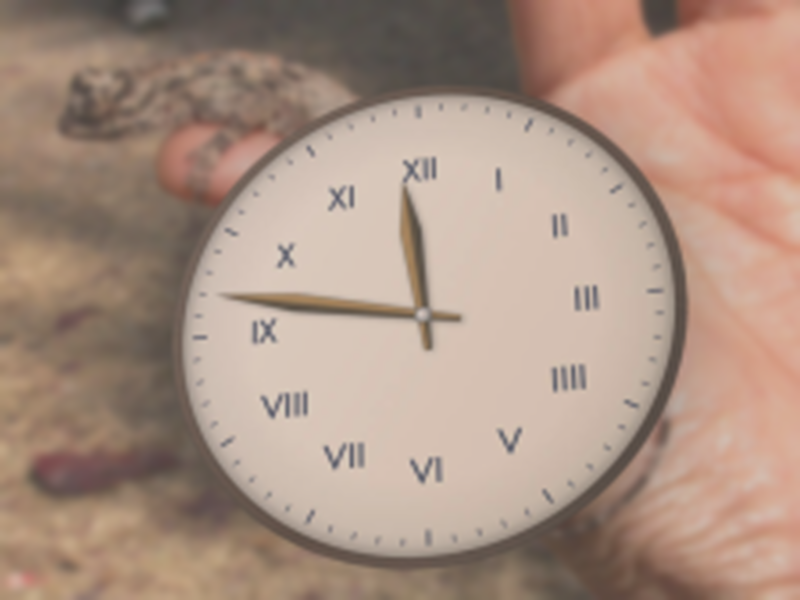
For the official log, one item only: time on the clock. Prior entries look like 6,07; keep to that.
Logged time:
11,47
